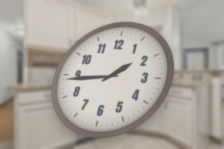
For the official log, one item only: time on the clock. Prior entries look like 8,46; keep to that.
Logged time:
1,44
